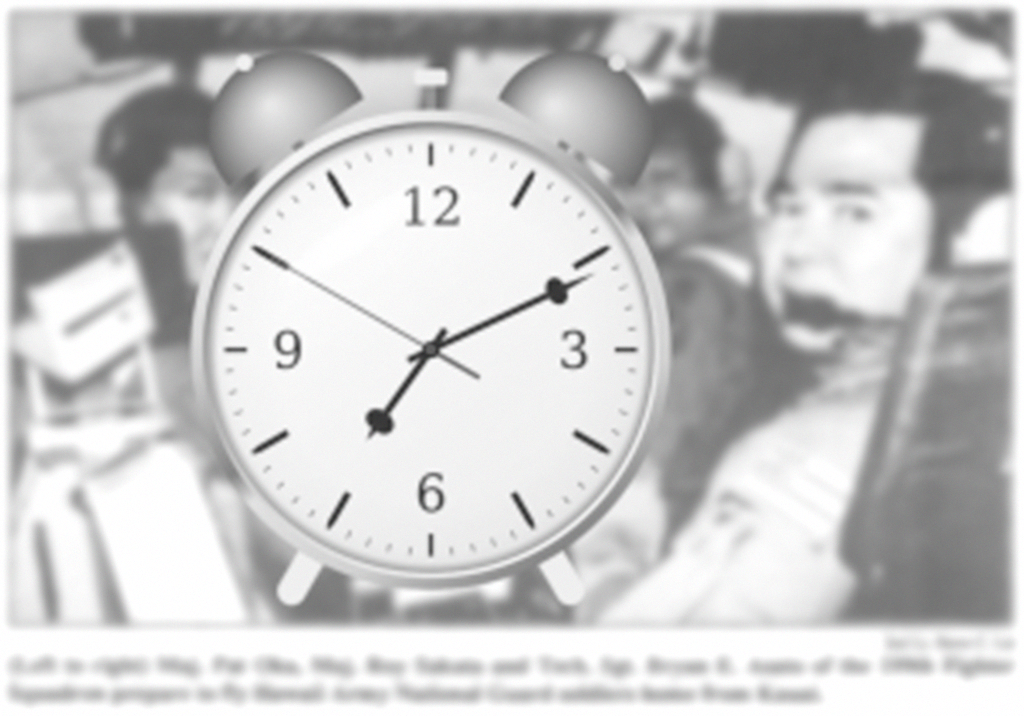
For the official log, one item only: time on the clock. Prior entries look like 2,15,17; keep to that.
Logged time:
7,10,50
